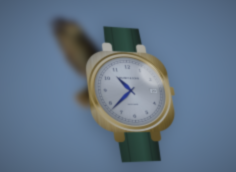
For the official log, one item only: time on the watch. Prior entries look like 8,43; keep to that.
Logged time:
10,38
